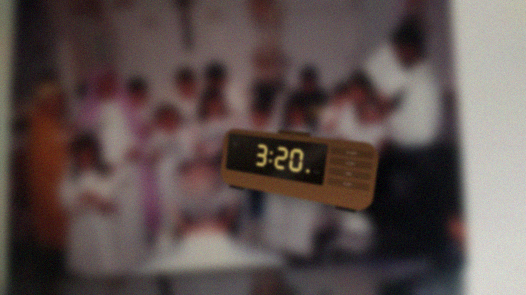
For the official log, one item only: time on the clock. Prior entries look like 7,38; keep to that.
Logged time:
3,20
